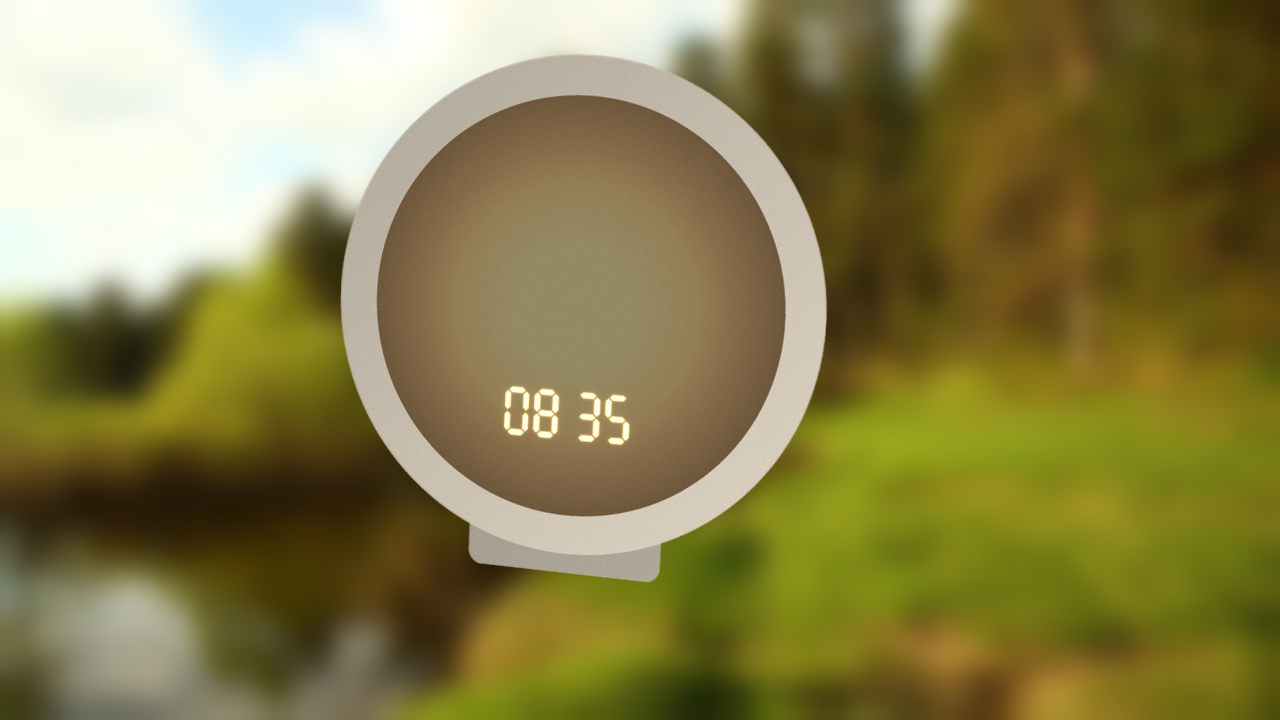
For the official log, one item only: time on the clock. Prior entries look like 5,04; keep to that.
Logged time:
8,35
